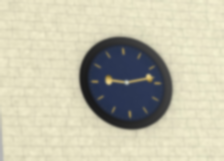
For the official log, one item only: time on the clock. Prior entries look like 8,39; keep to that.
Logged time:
9,13
